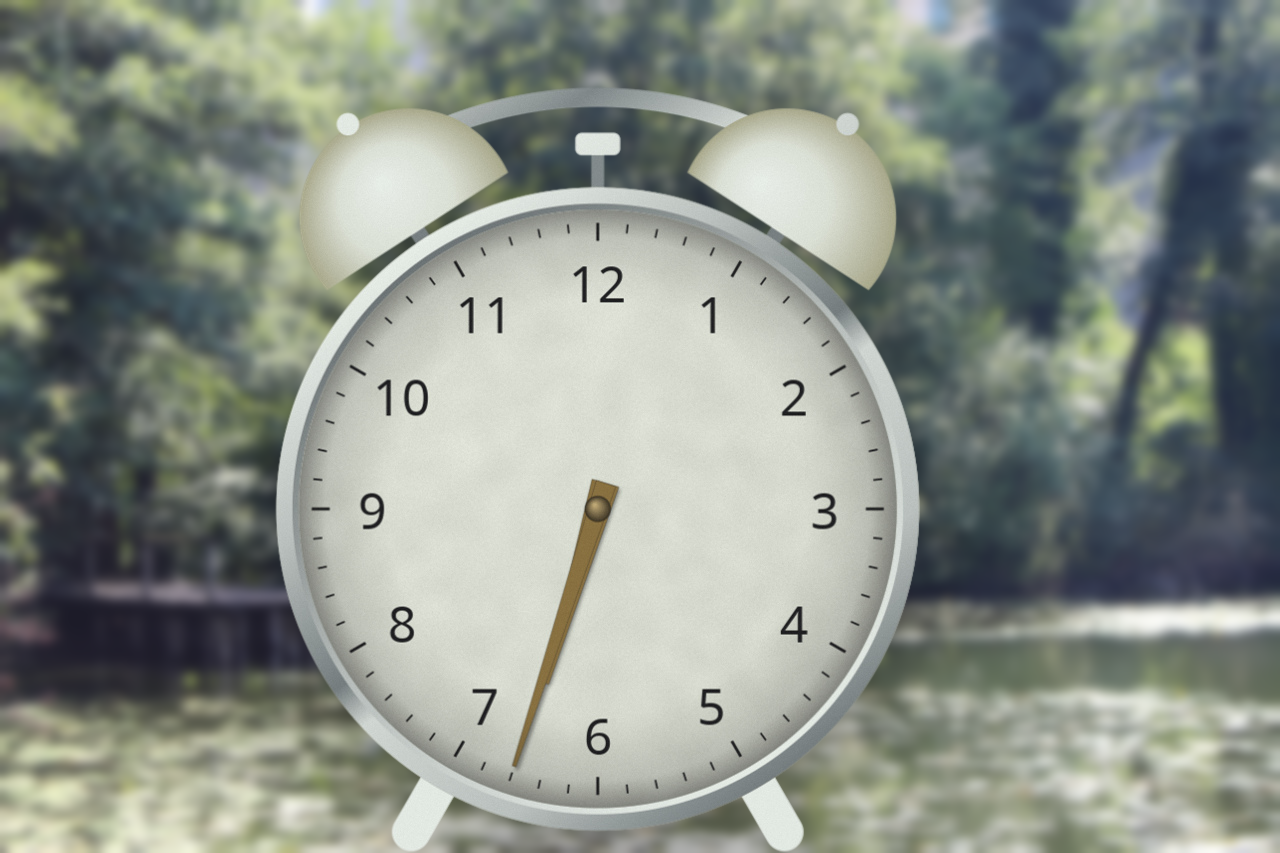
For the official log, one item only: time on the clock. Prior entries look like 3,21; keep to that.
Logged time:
6,33
